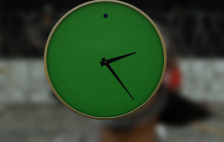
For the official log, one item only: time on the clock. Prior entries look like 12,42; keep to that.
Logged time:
2,24
